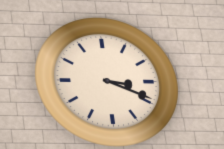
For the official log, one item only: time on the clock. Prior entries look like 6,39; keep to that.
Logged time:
3,19
